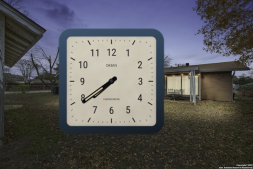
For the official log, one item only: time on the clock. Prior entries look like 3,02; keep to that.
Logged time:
7,39
